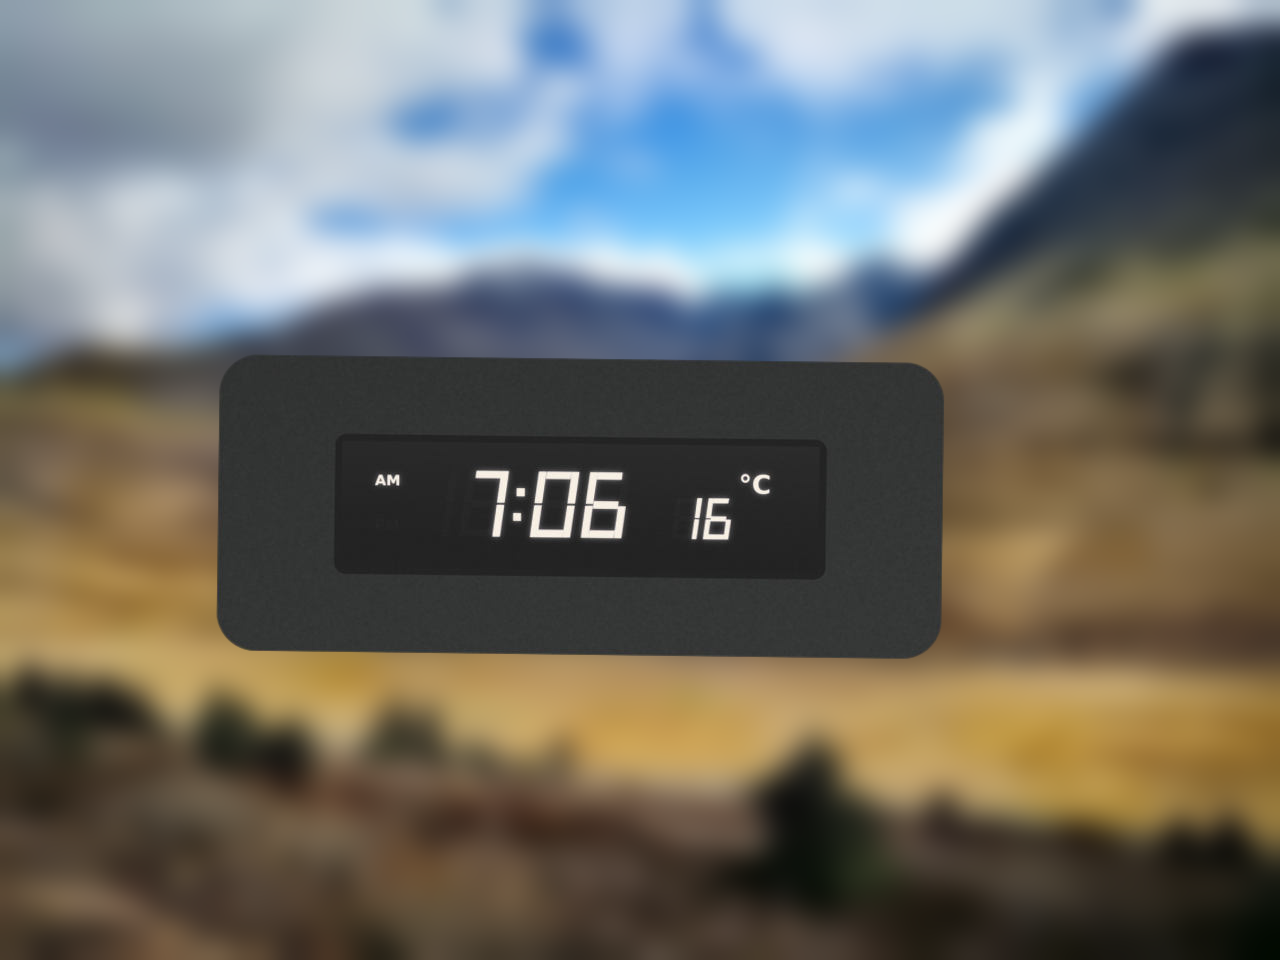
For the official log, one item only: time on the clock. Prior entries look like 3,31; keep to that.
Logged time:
7,06
